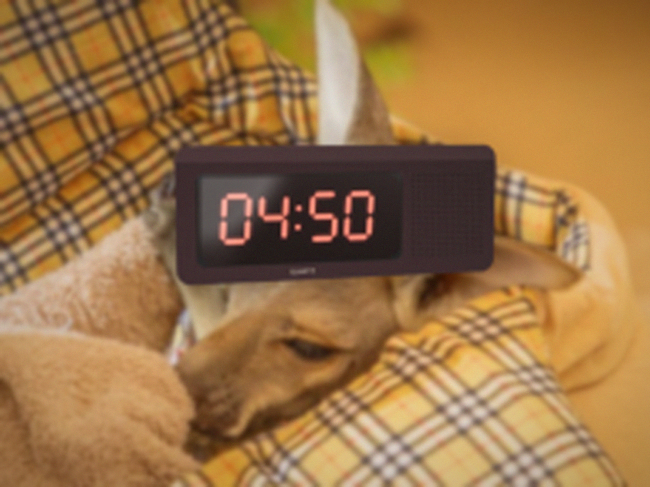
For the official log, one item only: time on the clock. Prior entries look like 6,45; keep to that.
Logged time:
4,50
